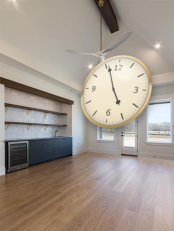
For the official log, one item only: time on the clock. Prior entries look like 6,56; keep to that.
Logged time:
4,56
